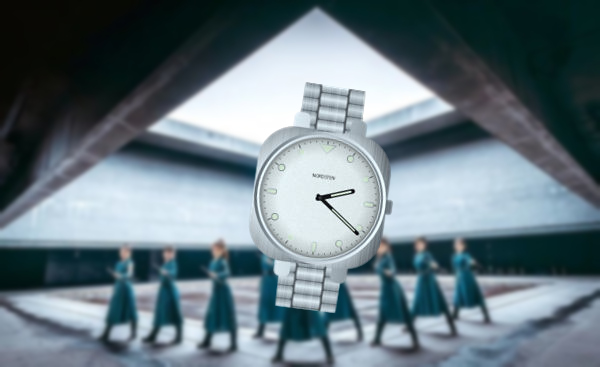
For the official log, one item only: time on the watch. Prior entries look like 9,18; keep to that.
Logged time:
2,21
